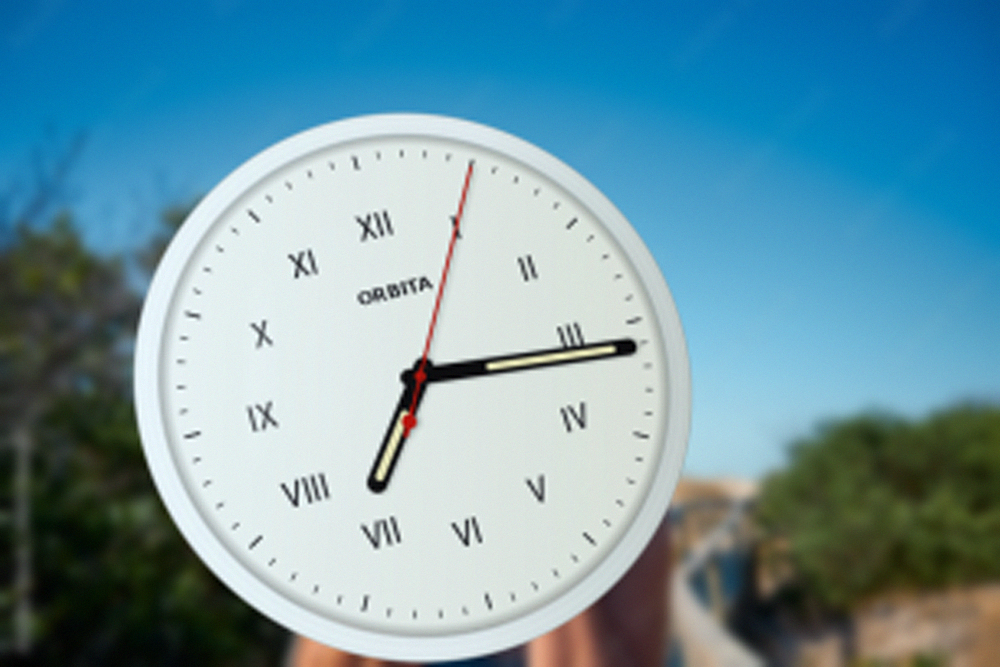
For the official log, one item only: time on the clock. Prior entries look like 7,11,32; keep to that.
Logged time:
7,16,05
